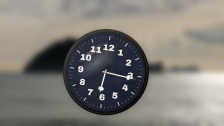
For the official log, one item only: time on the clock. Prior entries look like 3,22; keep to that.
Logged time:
6,16
